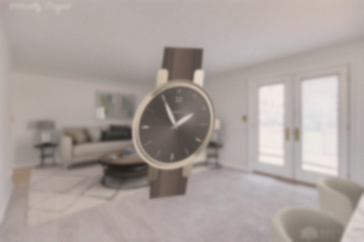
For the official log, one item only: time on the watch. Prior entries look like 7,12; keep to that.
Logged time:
1,55
